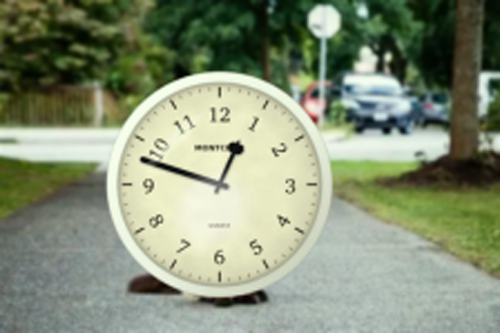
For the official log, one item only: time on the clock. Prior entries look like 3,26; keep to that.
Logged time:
12,48
